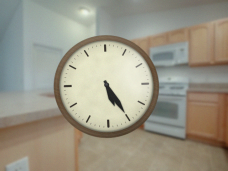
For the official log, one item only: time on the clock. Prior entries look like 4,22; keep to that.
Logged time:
5,25
